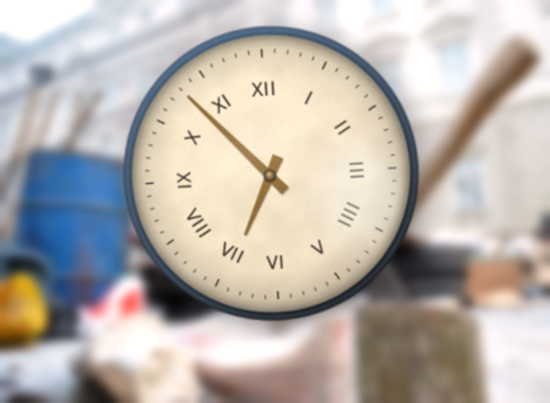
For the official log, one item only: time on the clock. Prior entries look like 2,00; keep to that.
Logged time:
6,53
